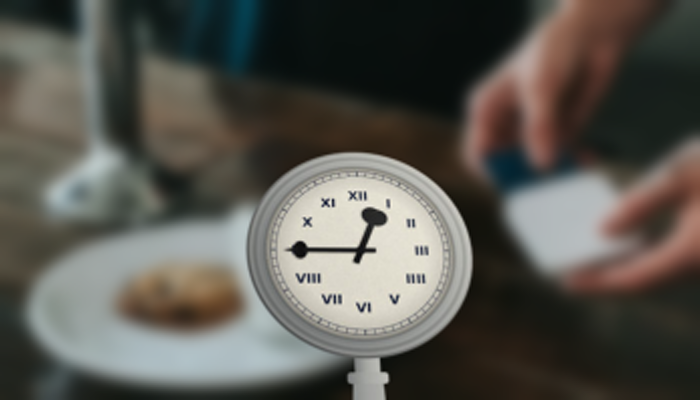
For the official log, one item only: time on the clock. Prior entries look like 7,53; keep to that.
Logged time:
12,45
